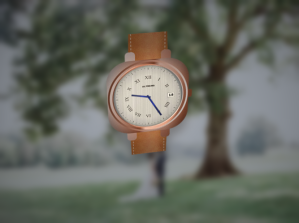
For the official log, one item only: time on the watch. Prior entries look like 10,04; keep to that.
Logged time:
9,25
